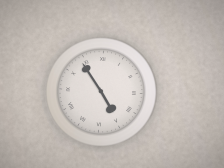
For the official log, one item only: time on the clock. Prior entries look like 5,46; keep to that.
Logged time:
4,54
